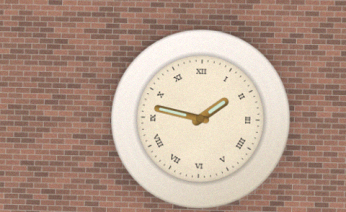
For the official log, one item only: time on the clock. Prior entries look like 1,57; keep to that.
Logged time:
1,47
